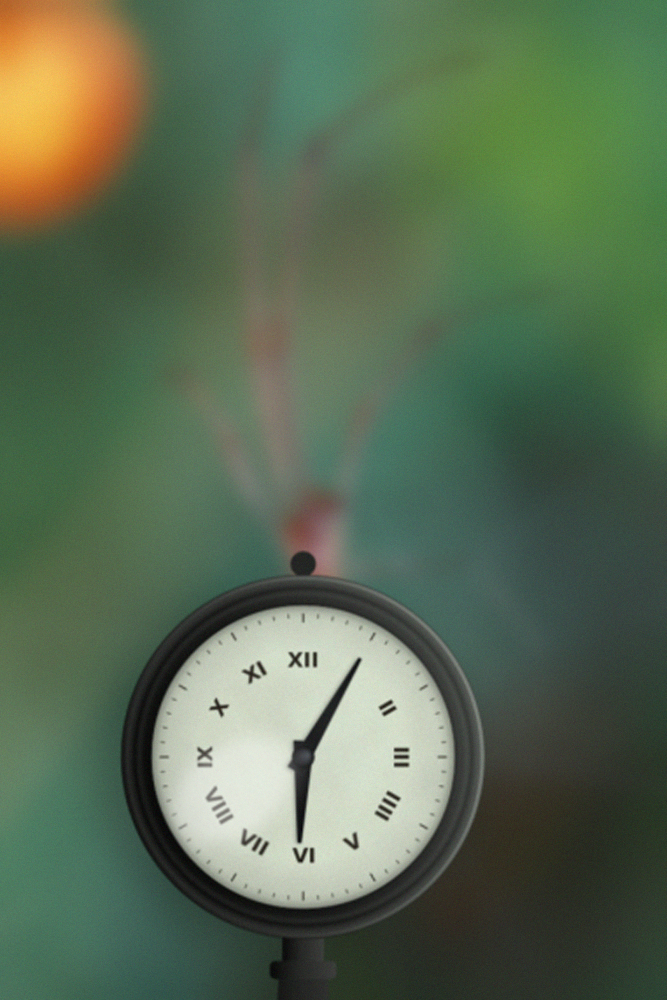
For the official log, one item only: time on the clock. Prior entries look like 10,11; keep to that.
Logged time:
6,05
